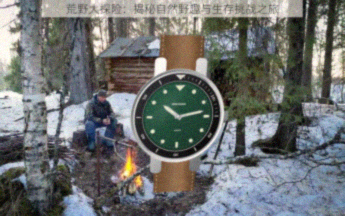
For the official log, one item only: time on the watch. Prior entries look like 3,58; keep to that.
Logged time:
10,13
